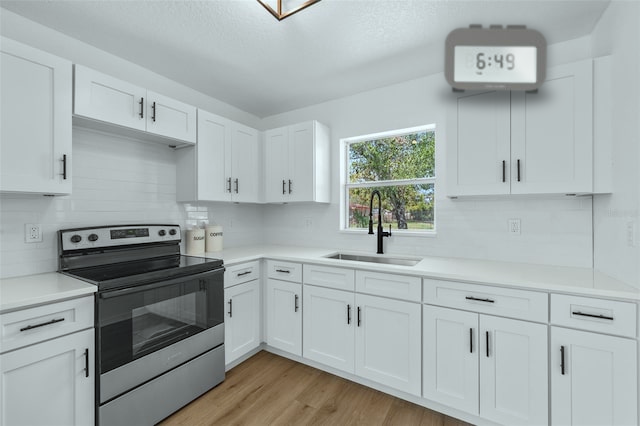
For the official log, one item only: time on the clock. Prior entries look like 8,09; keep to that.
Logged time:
6,49
